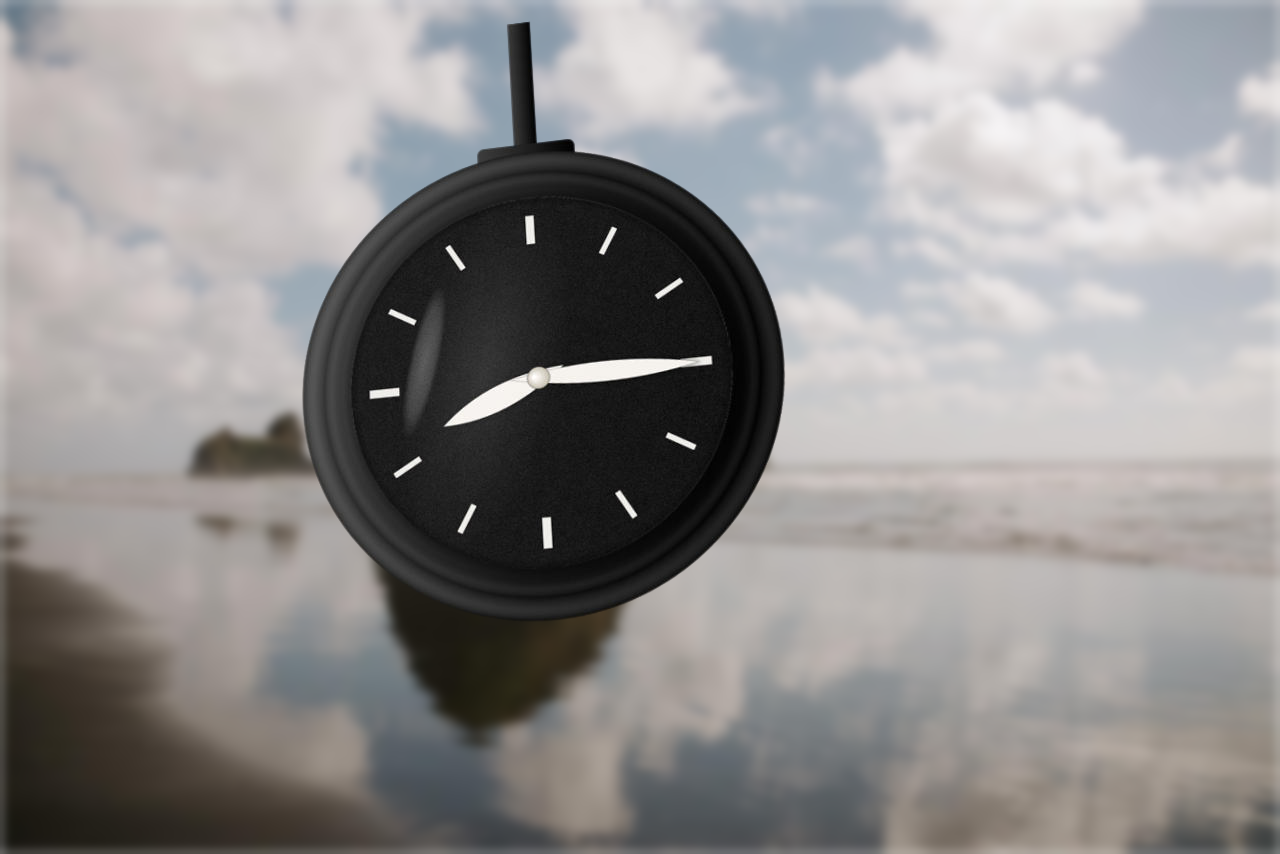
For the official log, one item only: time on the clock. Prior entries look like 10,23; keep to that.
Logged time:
8,15
